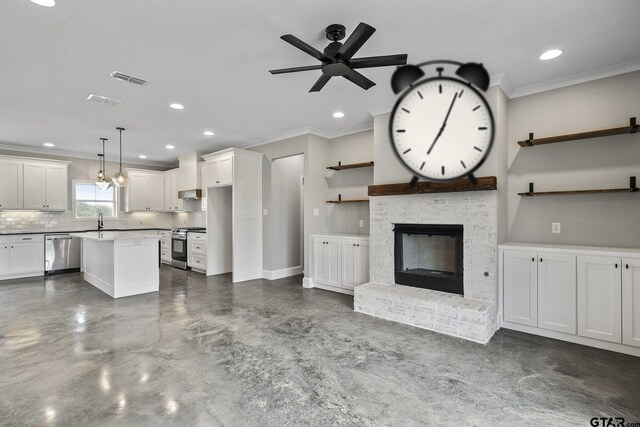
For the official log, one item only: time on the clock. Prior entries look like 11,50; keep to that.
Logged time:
7,04
